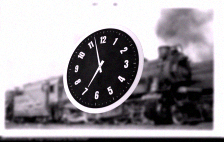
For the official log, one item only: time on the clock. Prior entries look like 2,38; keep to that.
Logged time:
6,57
